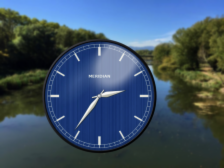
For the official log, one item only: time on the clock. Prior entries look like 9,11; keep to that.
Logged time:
2,36
